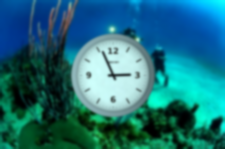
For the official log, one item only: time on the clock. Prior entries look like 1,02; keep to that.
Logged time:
2,56
